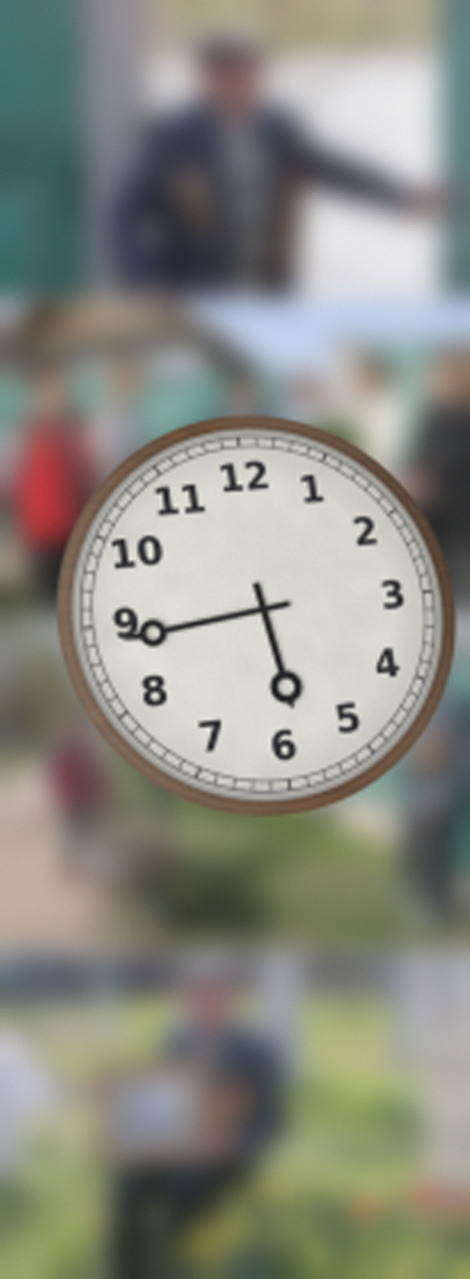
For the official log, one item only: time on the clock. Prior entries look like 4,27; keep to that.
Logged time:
5,44
